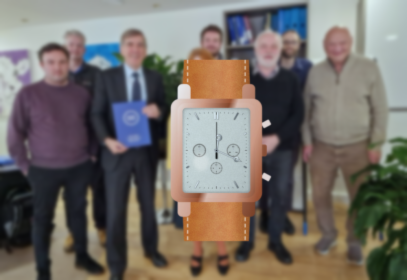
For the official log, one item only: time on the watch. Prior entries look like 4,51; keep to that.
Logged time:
12,19
